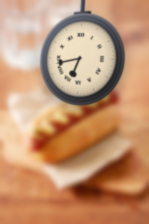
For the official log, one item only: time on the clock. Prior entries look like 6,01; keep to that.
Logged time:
6,43
